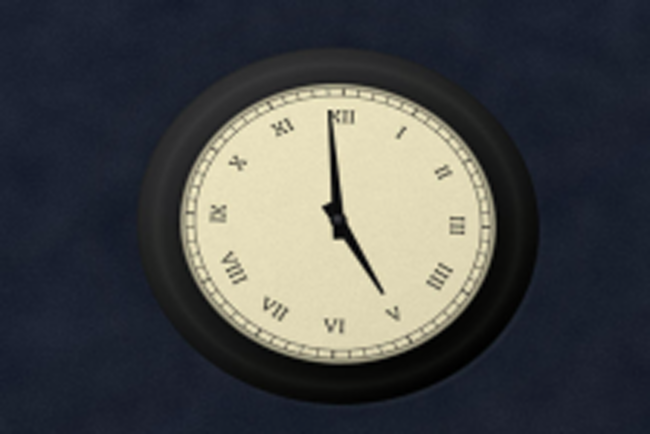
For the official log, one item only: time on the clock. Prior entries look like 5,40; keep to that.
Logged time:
4,59
